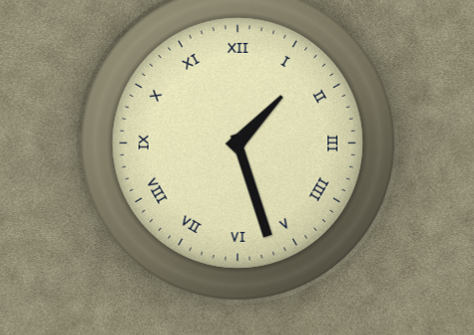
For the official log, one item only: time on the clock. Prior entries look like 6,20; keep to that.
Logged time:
1,27
